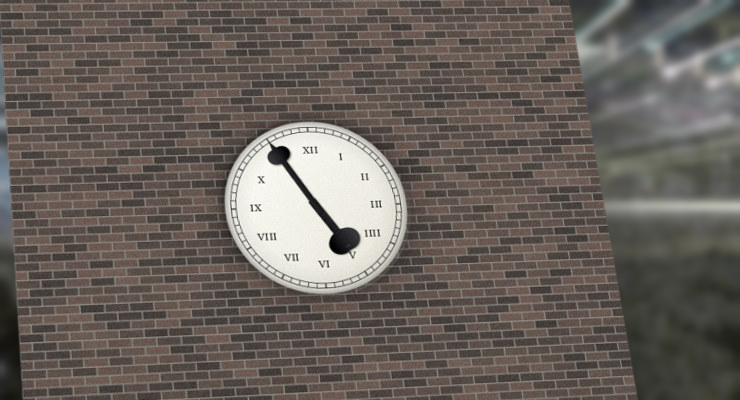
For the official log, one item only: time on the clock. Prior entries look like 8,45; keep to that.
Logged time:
4,55
